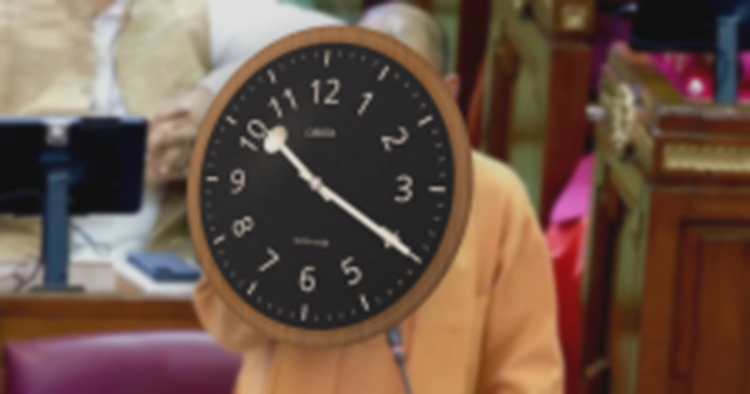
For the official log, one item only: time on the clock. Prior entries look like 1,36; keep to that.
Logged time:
10,20
